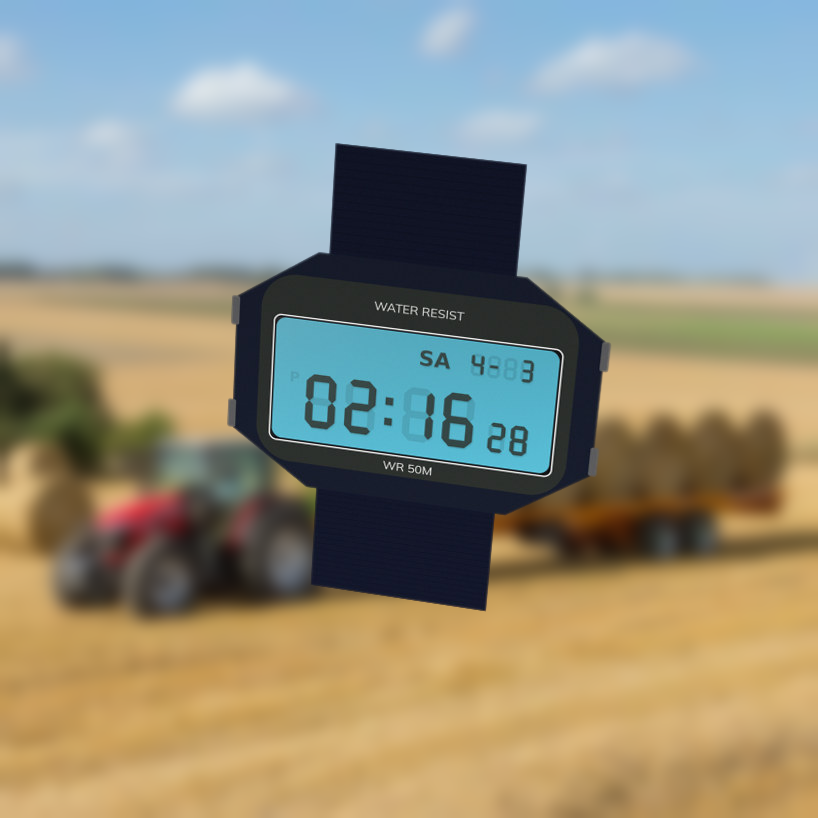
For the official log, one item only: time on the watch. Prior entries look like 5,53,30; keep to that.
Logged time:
2,16,28
